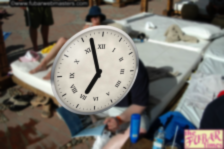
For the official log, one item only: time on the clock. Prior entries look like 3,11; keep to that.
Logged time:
6,57
